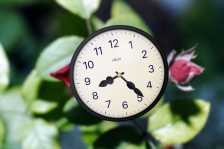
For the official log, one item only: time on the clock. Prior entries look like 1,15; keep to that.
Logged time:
8,24
